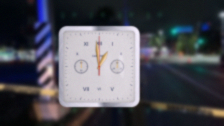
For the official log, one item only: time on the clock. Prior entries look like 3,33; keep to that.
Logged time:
12,59
